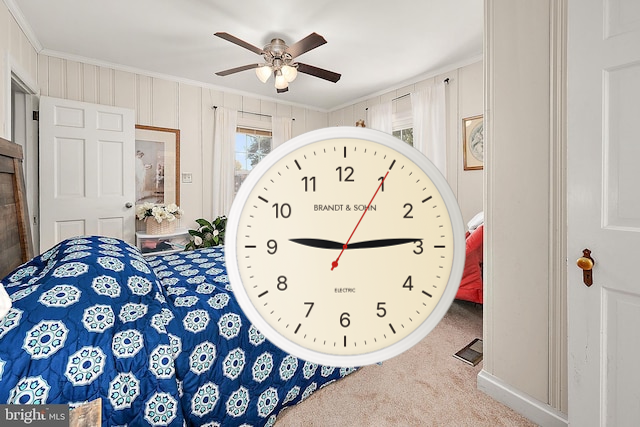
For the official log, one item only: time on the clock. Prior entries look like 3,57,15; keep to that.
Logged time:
9,14,05
